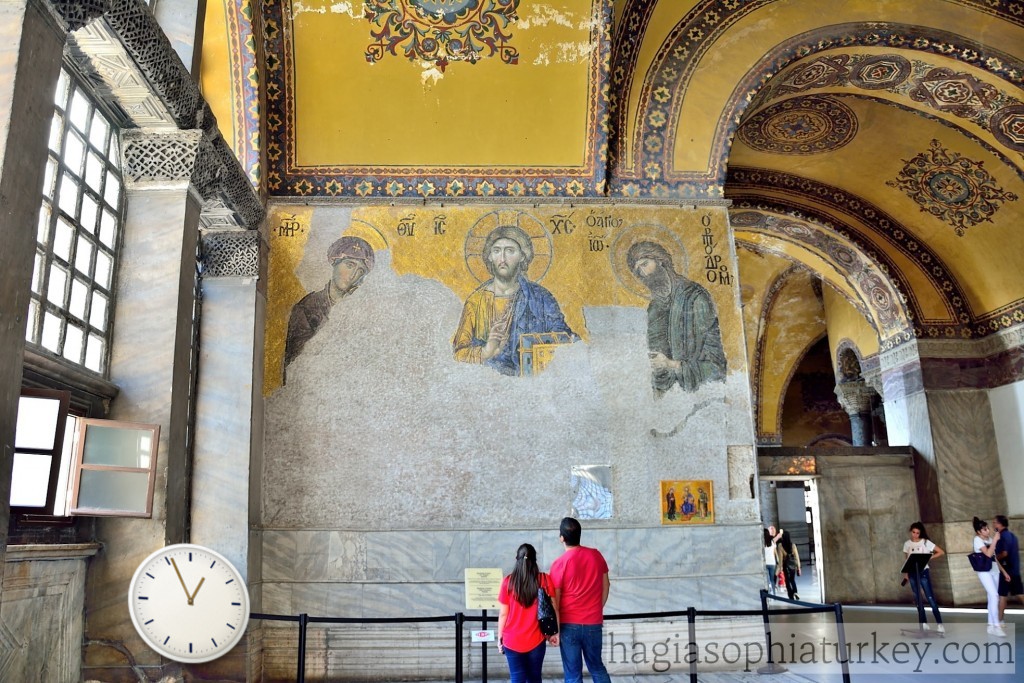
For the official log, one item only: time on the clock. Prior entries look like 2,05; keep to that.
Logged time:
12,56
